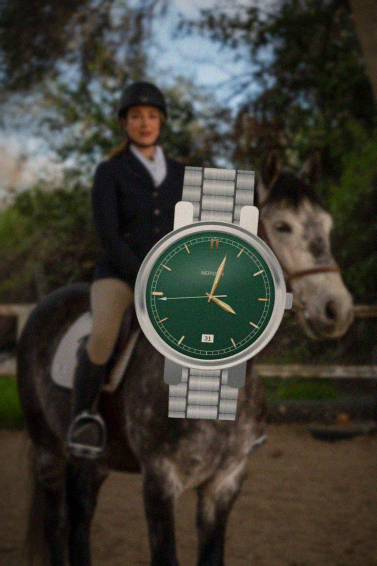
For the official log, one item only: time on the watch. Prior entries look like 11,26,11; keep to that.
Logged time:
4,02,44
